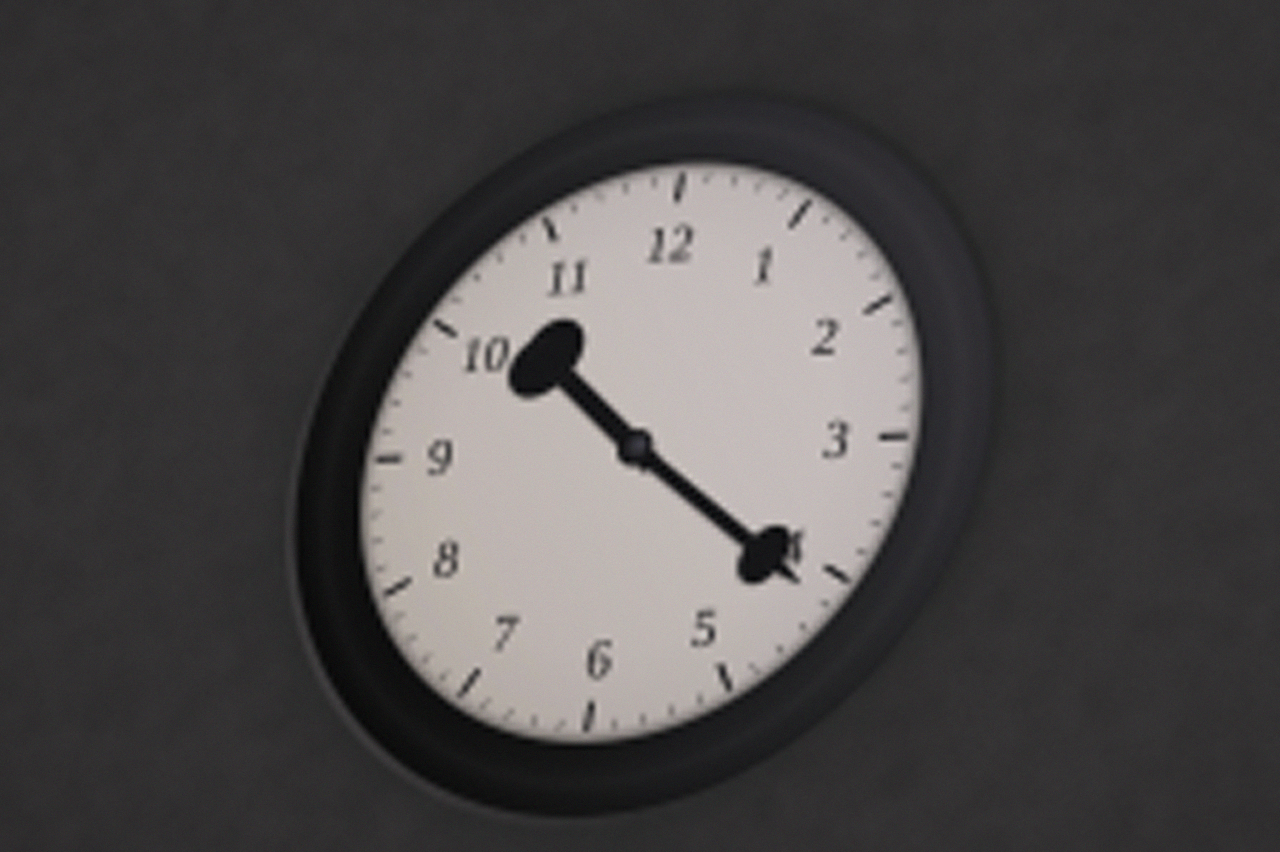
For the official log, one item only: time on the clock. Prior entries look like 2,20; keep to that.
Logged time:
10,21
